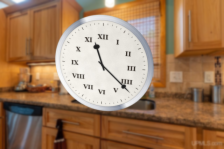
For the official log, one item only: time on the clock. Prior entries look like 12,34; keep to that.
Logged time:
11,22
